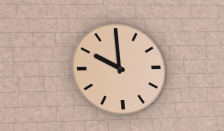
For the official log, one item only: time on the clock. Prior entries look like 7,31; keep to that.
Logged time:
10,00
